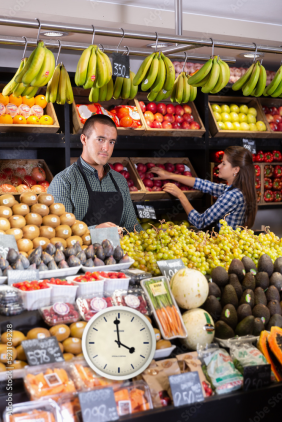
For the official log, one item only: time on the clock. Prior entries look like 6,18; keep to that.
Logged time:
3,59
